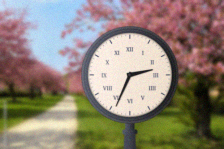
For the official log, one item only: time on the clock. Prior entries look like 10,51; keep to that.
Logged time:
2,34
